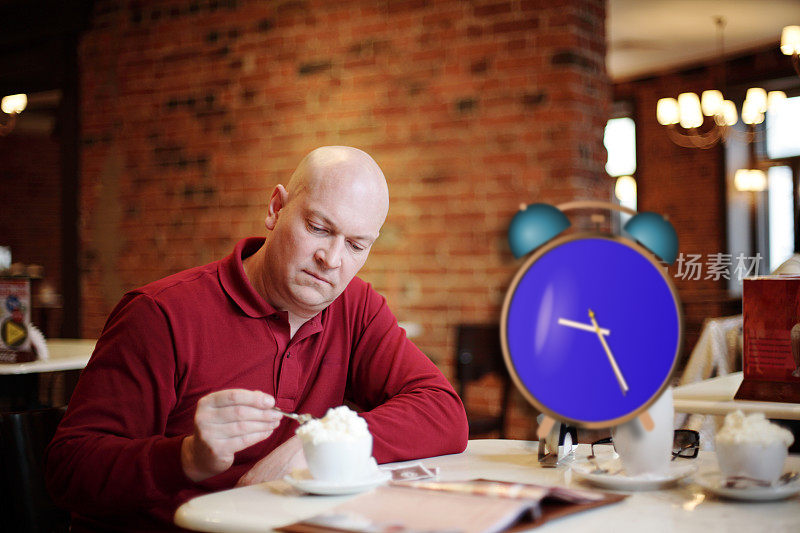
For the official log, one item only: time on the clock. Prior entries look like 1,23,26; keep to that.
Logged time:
9,25,26
